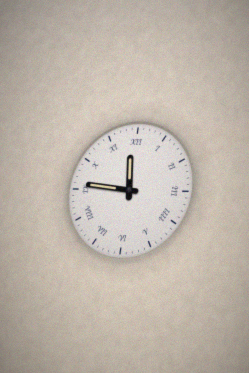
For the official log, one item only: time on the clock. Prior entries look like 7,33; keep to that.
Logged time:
11,46
